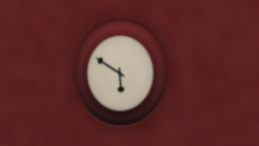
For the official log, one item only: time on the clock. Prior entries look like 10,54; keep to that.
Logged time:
5,50
